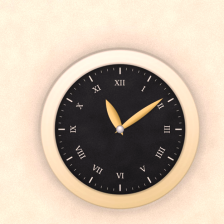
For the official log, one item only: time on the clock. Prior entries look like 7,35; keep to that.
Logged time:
11,09
